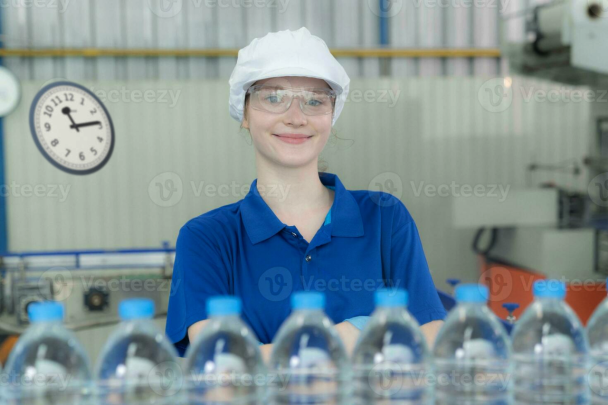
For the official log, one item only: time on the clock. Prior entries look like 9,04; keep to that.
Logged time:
11,14
